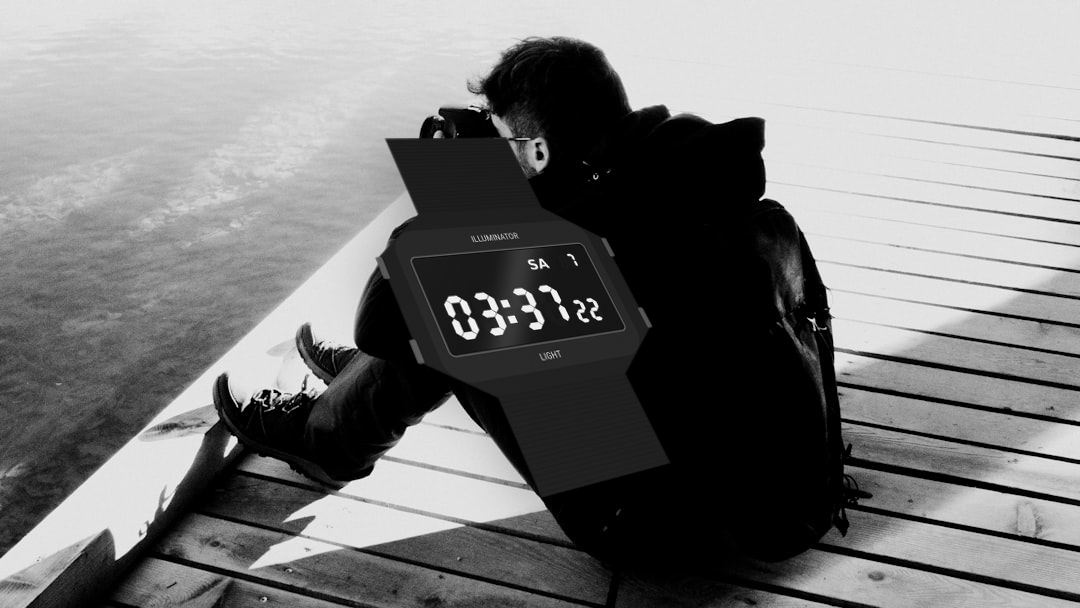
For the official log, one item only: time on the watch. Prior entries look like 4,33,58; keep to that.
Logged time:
3,37,22
